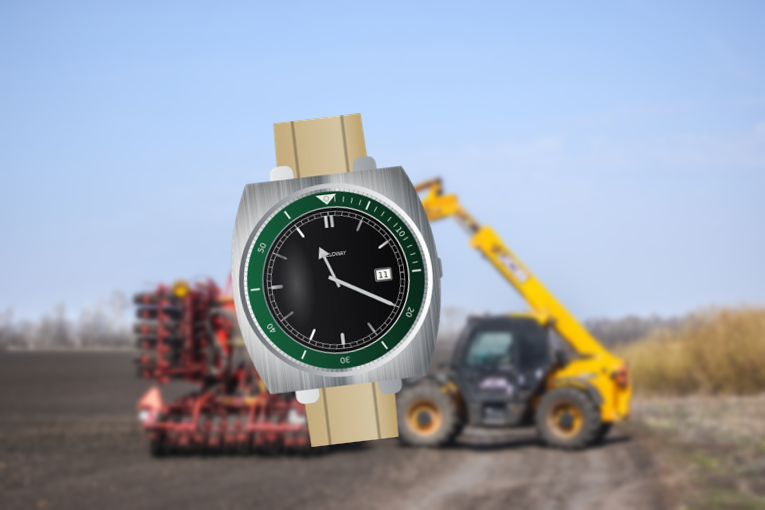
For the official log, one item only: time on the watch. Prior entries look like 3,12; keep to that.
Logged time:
11,20
